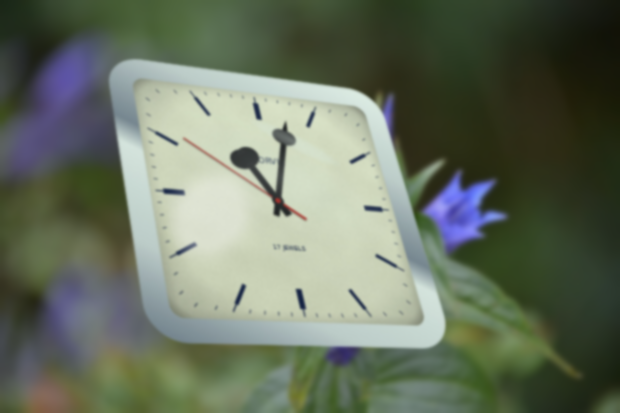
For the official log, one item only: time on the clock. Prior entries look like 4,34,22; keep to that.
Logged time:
11,02,51
